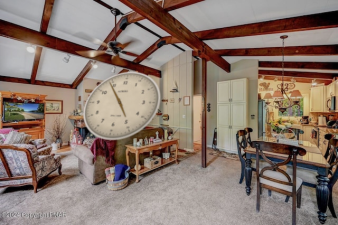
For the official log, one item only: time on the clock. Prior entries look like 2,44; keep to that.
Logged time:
4,54
